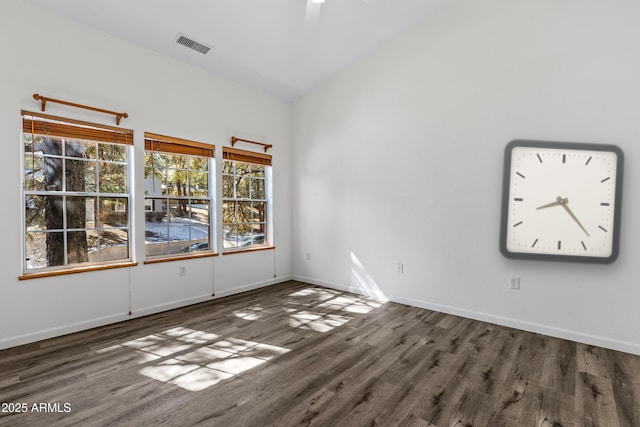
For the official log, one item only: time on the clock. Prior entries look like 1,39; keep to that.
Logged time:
8,23
